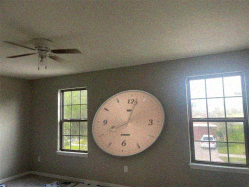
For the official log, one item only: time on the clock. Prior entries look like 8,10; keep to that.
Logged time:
8,02
